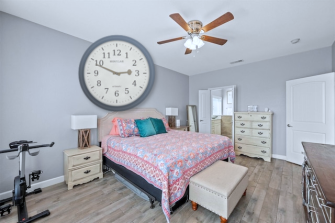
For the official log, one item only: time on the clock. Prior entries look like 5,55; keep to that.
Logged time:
2,49
